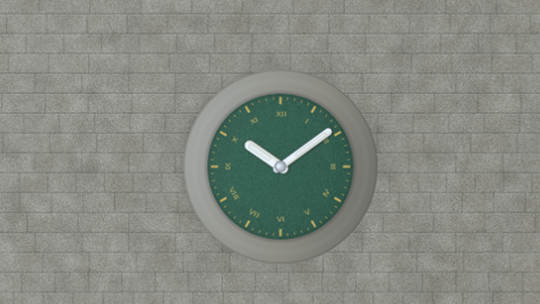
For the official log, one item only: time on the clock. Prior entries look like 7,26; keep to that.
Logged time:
10,09
